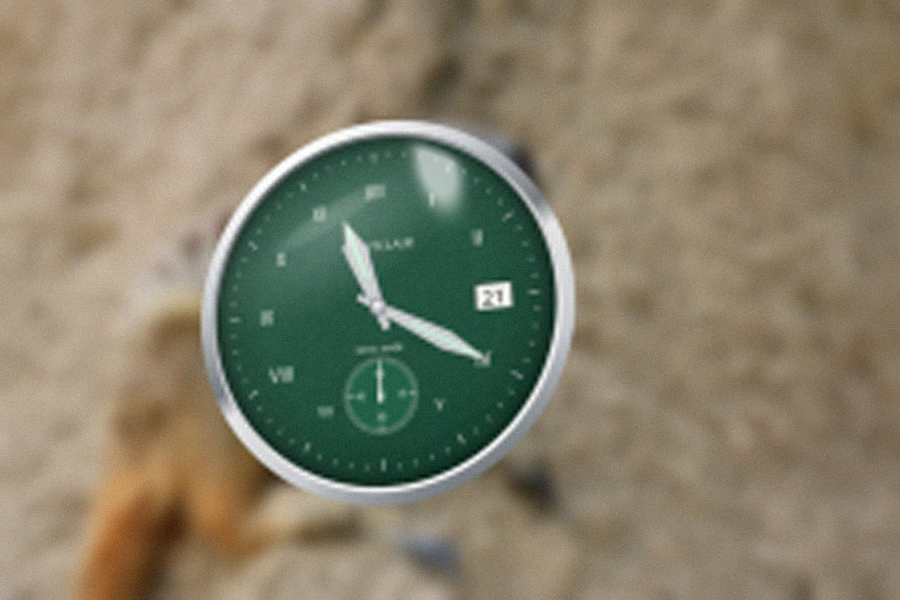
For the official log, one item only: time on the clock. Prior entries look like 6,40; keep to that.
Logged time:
11,20
